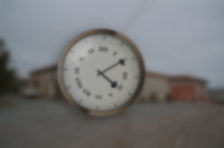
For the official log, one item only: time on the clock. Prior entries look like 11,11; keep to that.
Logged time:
4,09
